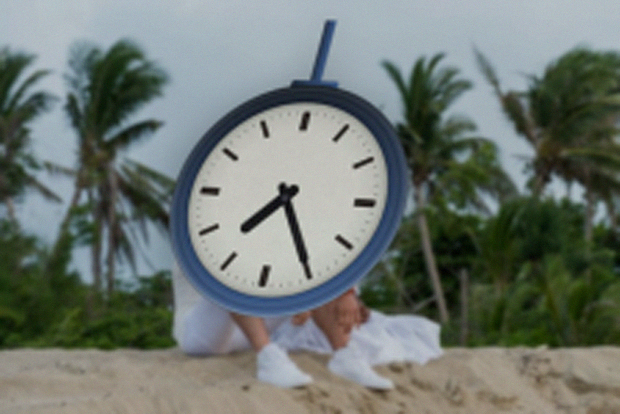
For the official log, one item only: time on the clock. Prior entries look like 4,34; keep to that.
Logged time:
7,25
